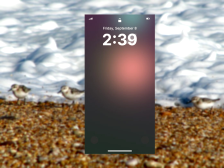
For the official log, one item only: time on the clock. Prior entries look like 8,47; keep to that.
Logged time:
2,39
